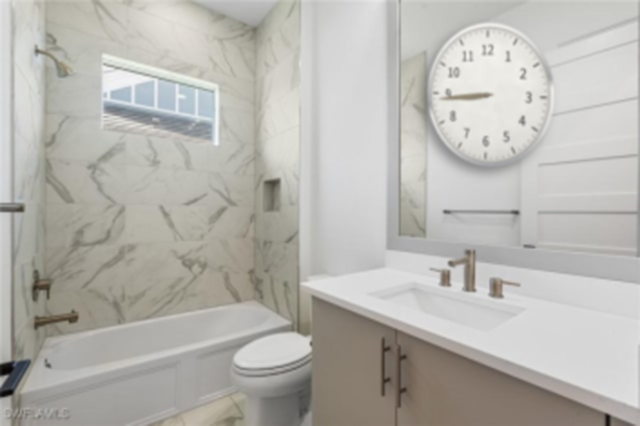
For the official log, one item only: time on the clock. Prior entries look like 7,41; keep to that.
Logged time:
8,44
